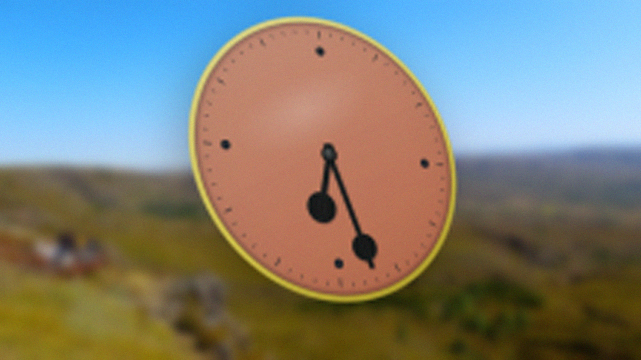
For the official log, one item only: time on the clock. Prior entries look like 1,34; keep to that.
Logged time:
6,27
